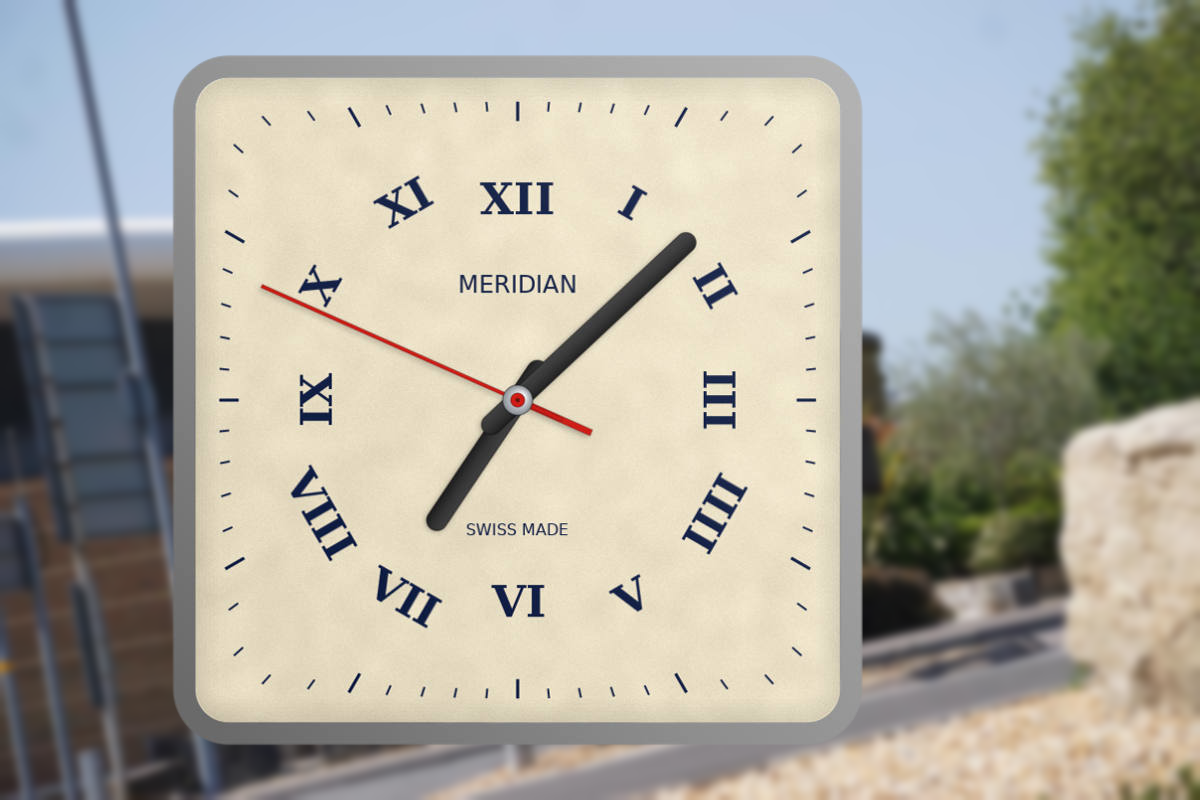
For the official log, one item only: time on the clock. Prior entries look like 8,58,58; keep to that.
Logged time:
7,07,49
